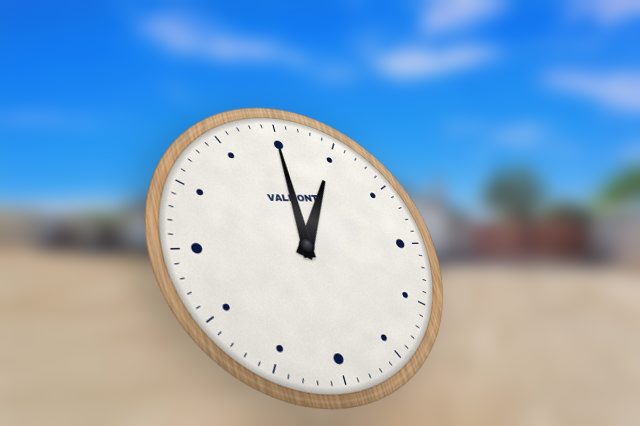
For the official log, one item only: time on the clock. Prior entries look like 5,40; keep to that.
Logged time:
1,00
